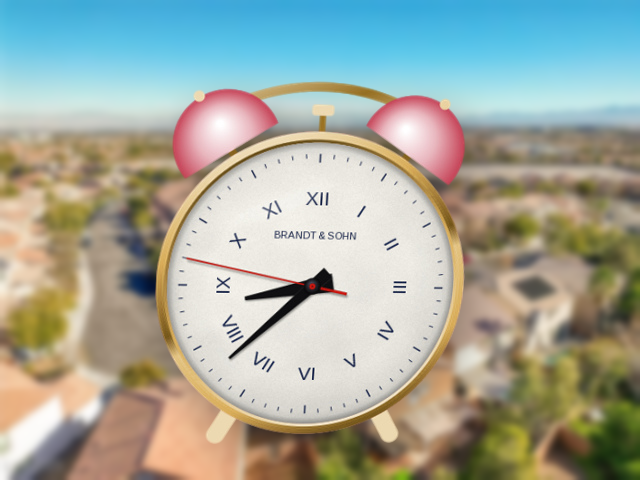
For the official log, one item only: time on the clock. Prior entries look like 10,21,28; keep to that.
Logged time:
8,37,47
